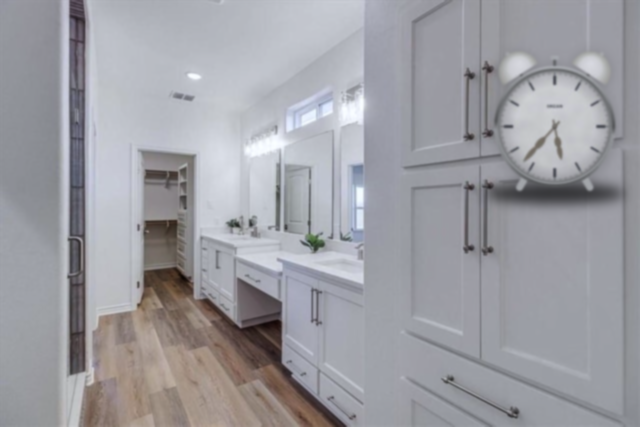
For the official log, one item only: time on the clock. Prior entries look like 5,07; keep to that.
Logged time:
5,37
